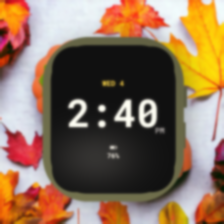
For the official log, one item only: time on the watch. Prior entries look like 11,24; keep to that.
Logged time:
2,40
